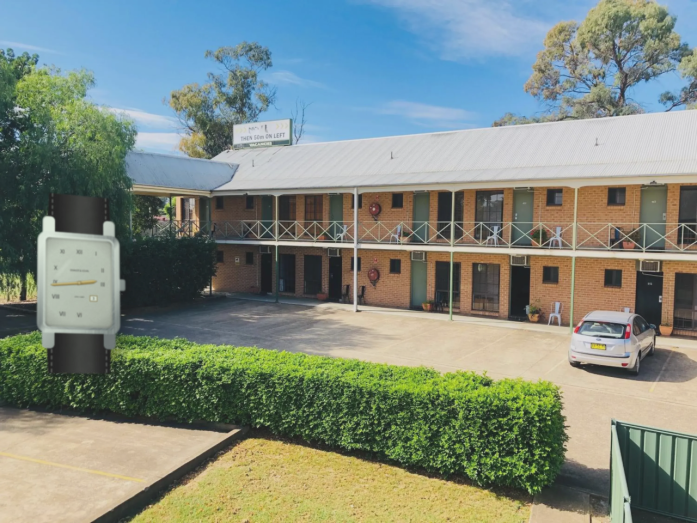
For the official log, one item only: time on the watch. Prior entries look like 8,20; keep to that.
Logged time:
2,44
